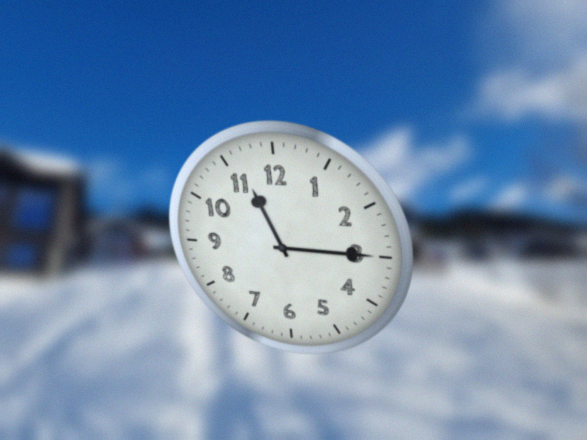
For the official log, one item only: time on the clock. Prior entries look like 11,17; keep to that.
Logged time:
11,15
